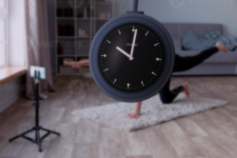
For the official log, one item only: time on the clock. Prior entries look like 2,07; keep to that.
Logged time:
10,01
